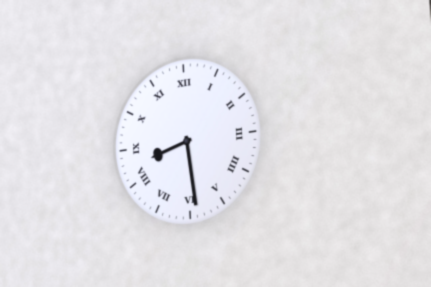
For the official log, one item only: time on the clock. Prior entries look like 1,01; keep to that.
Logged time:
8,29
